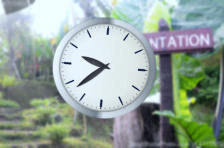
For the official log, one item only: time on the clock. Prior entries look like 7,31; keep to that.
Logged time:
9,38
